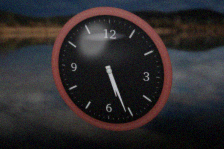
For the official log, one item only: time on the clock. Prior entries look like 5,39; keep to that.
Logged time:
5,26
